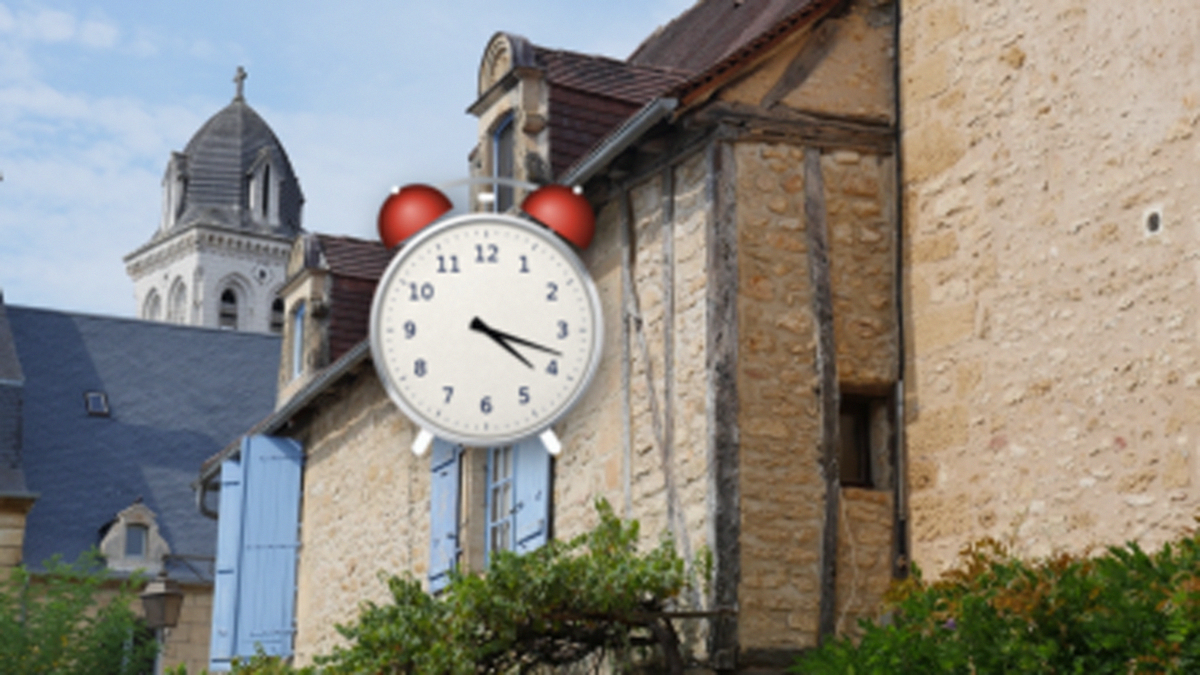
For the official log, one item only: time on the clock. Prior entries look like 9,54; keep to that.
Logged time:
4,18
